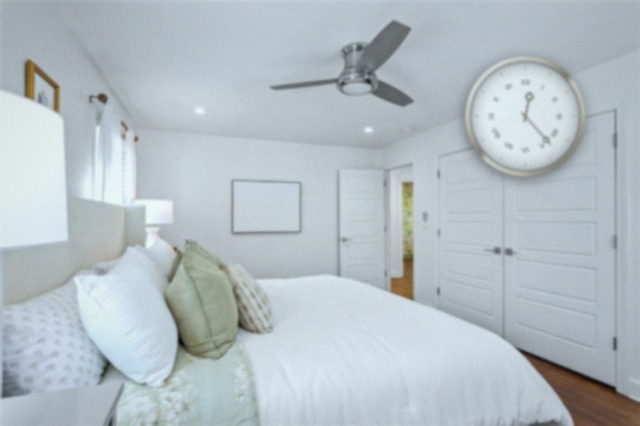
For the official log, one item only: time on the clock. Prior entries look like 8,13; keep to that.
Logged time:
12,23
